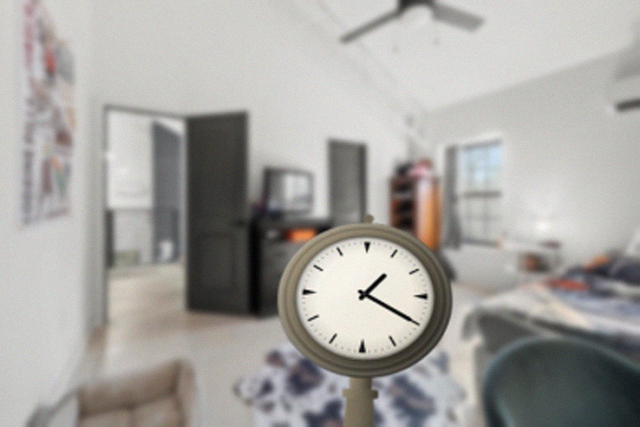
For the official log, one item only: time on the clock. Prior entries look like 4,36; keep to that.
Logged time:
1,20
